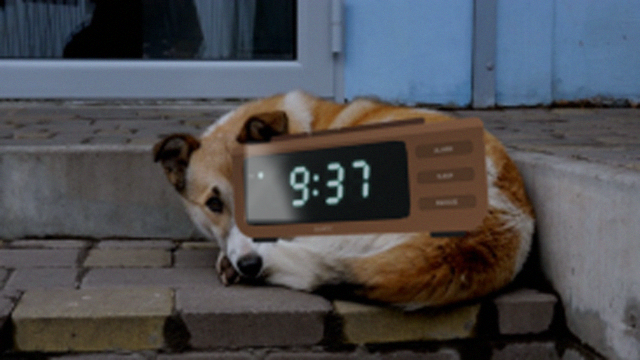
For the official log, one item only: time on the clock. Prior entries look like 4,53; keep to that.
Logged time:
9,37
